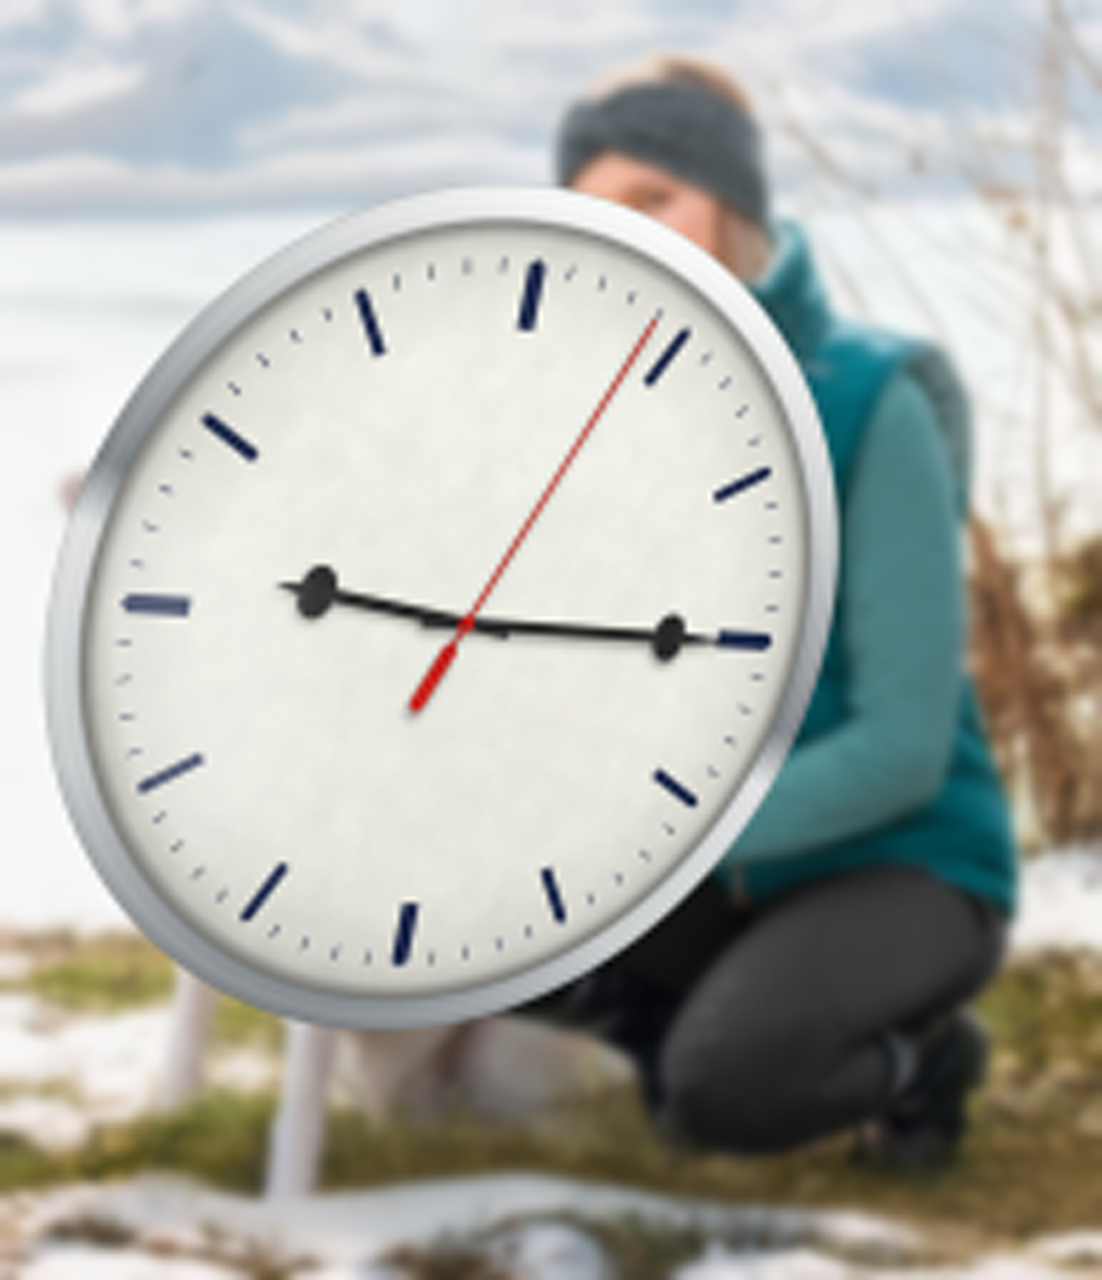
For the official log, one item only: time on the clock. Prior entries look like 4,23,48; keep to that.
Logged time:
9,15,04
